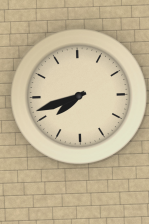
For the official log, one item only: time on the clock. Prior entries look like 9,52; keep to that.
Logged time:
7,42
